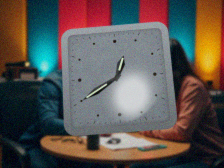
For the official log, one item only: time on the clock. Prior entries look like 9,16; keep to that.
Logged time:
12,40
